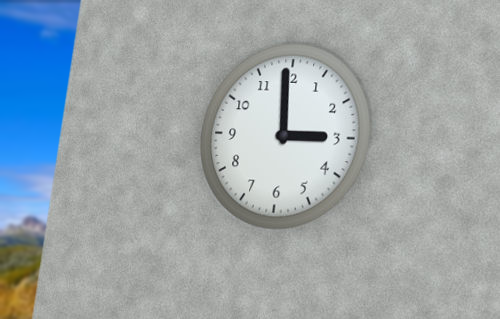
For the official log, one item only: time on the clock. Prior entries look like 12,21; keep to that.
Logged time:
2,59
